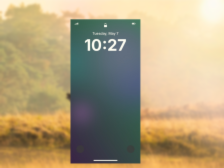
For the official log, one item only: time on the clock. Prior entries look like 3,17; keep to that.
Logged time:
10,27
